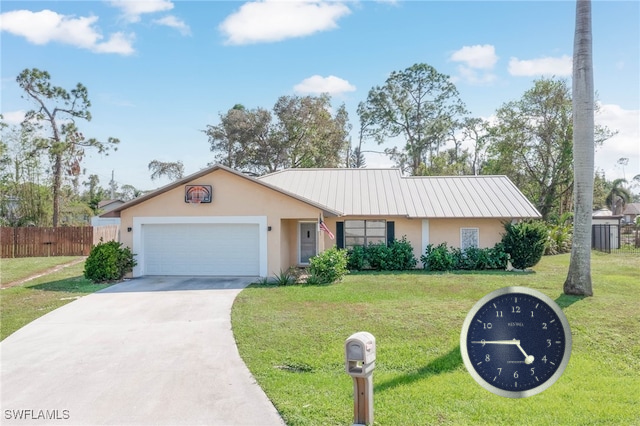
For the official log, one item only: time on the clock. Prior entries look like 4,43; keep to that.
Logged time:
4,45
